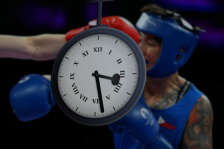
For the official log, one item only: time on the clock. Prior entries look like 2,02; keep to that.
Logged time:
3,28
